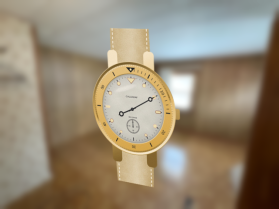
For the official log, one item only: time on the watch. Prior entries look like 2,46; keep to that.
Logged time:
8,10
